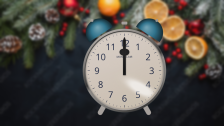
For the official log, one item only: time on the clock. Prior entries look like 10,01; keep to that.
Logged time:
12,00
